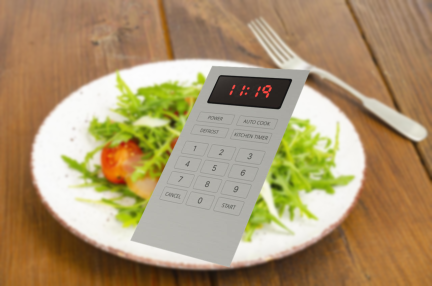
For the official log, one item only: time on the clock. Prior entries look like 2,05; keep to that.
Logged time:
11,19
